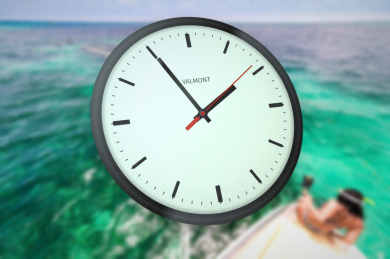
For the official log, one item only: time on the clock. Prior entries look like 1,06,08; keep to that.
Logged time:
1,55,09
